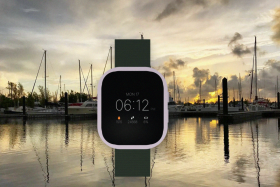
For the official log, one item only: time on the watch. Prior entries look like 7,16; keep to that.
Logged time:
6,12
